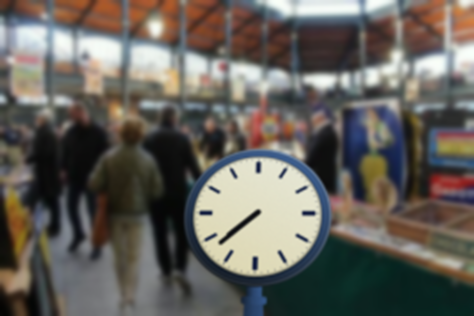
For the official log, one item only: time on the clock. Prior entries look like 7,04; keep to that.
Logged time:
7,38
